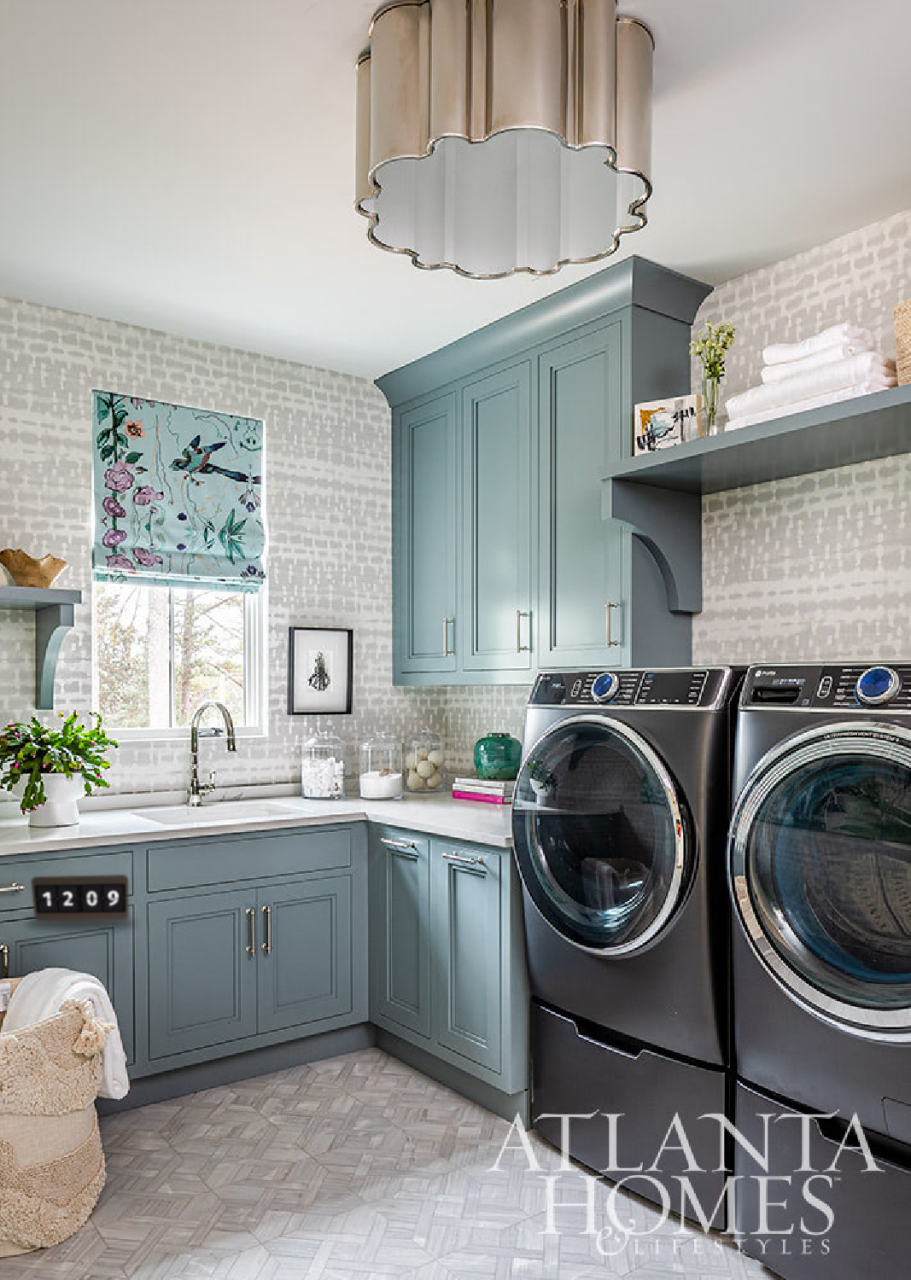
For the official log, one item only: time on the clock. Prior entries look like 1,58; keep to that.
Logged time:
12,09
